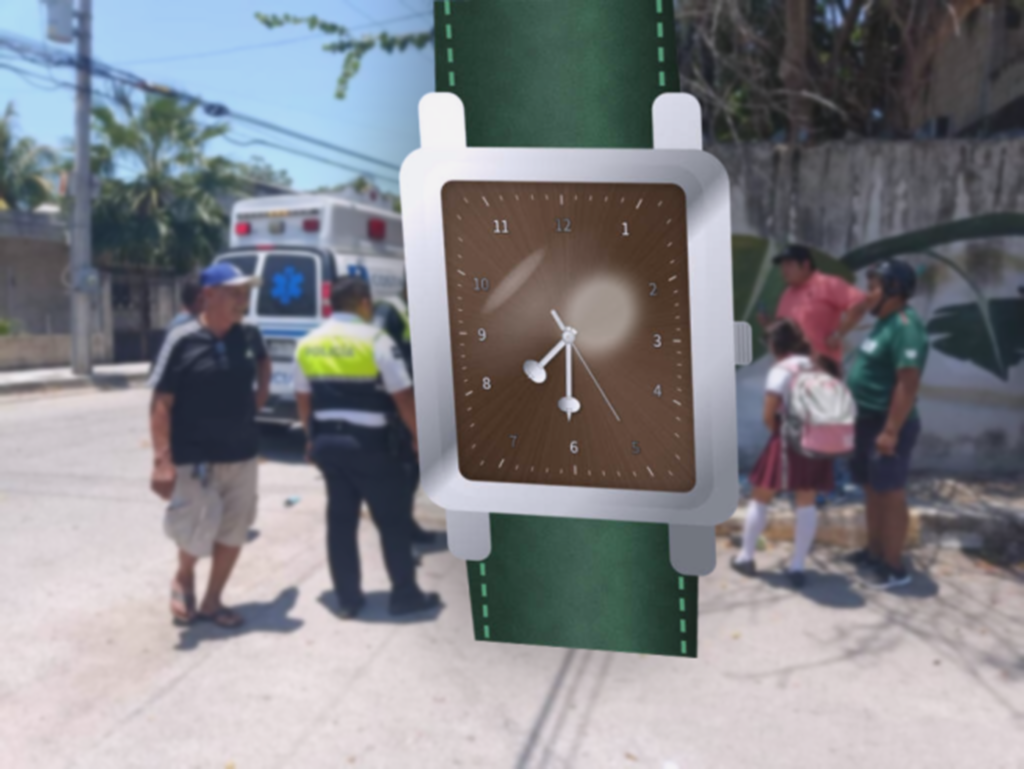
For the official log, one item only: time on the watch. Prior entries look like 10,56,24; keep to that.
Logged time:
7,30,25
